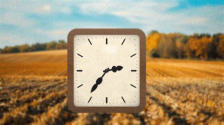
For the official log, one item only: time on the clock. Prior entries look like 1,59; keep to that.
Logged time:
2,36
